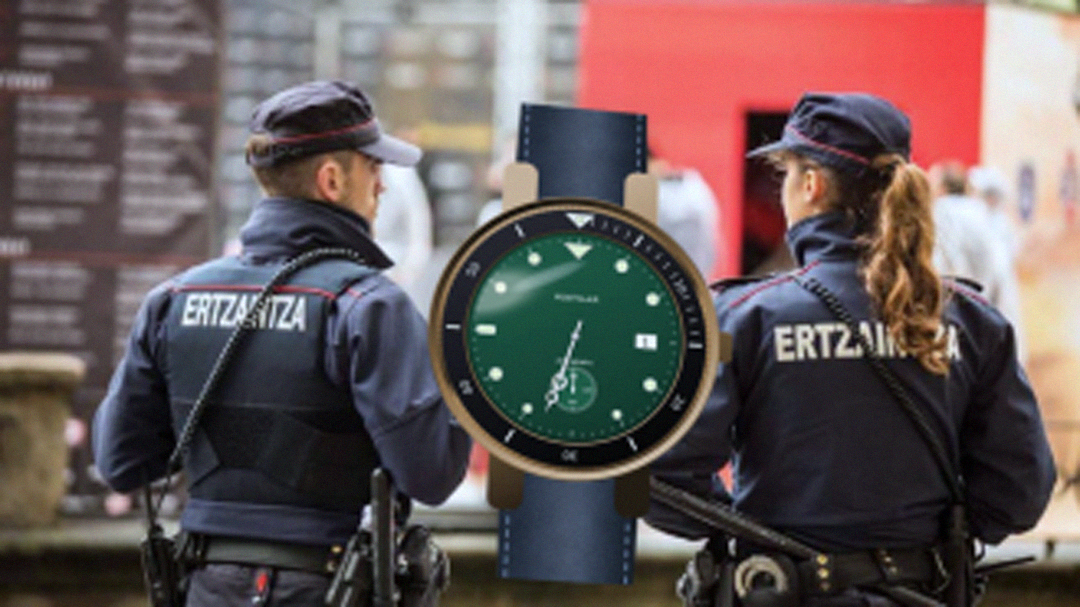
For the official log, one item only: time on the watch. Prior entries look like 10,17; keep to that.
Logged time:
6,33
